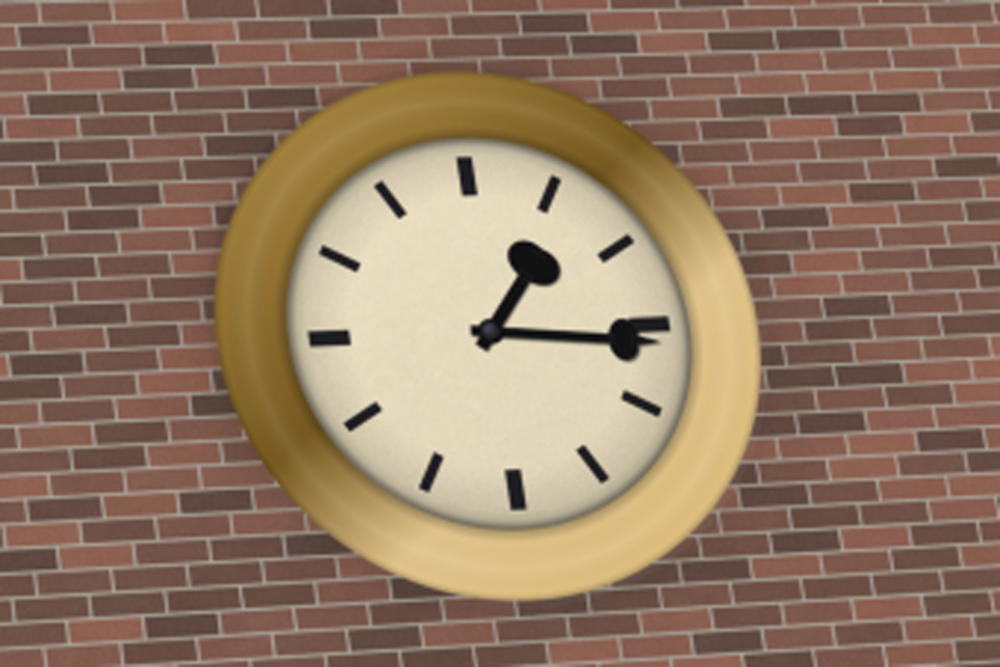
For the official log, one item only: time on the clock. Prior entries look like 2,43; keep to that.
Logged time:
1,16
